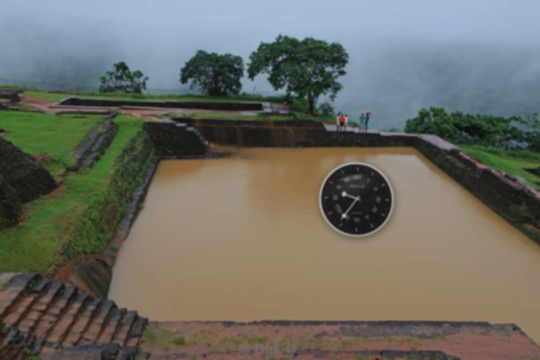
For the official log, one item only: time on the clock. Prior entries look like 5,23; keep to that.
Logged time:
9,36
